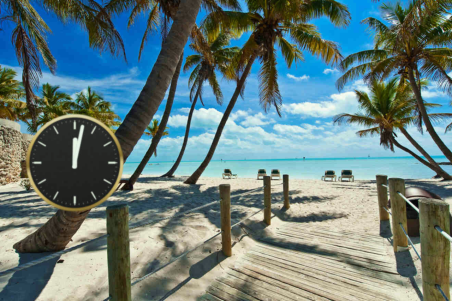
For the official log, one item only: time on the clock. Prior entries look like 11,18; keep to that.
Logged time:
12,02
